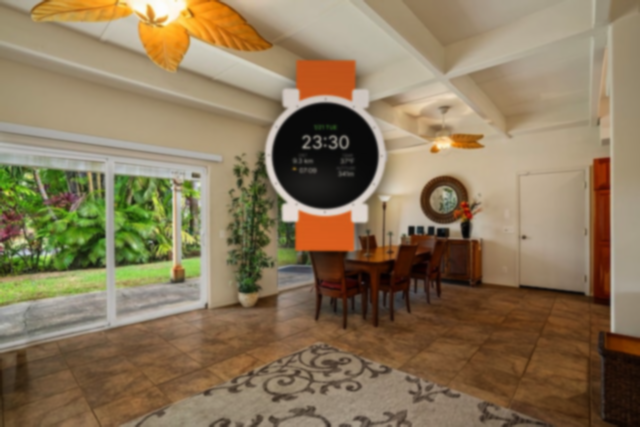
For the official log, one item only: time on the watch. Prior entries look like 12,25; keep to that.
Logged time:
23,30
